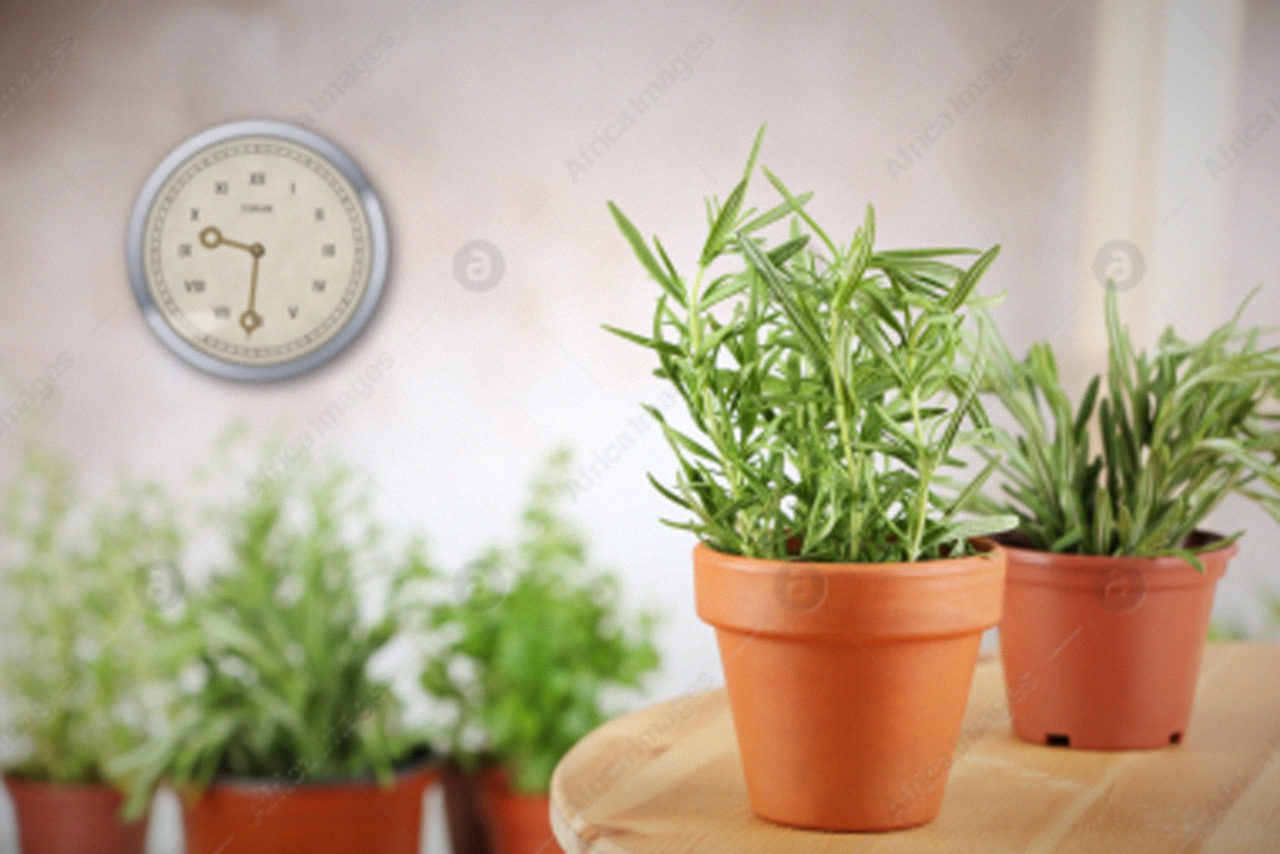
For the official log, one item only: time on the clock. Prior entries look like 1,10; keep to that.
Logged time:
9,31
